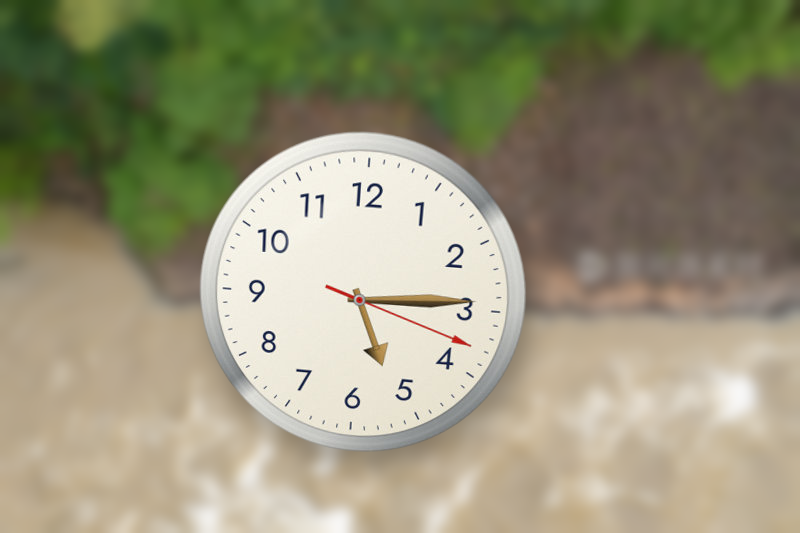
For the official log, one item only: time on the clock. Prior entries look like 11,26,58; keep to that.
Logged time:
5,14,18
